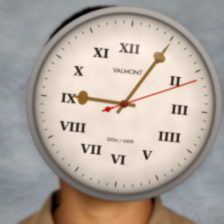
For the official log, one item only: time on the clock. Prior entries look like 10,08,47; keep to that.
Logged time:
9,05,11
